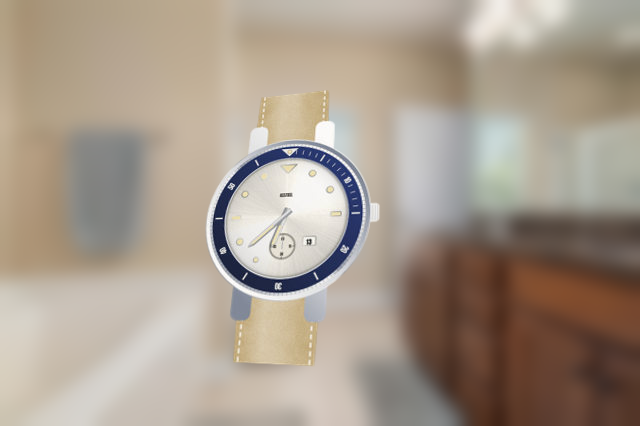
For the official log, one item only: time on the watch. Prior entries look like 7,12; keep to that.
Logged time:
6,38
